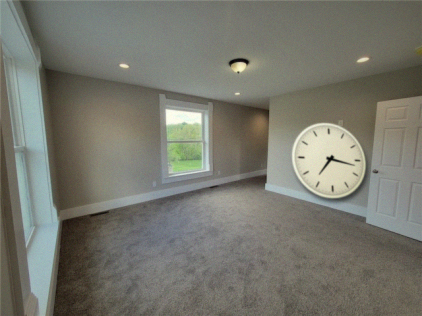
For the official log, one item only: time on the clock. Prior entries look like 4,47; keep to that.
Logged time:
7,17
